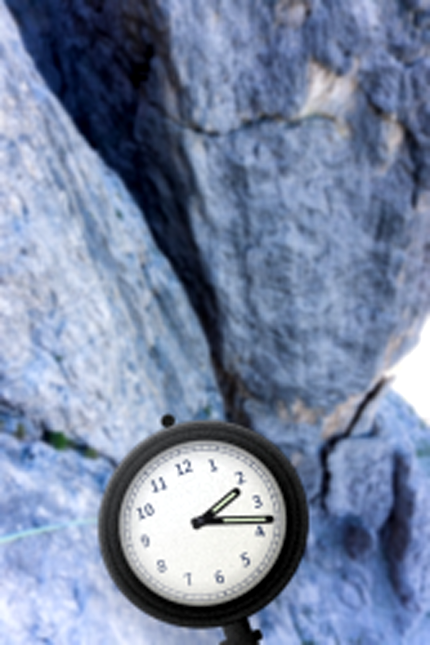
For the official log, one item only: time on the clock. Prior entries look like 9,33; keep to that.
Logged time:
2,18
